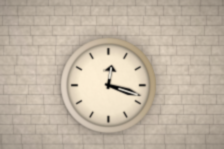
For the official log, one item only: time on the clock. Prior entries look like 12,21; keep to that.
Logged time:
12,18
